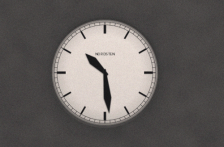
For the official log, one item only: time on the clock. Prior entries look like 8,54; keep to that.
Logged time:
10,29
